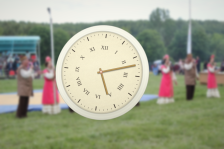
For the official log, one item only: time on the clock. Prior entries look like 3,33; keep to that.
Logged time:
5,12
